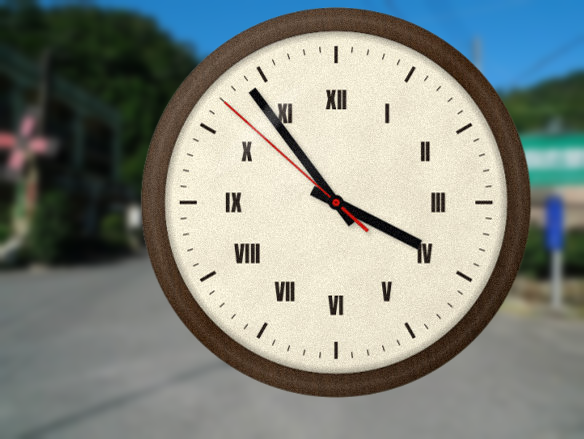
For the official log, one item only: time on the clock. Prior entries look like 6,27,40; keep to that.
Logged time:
3,53,52
